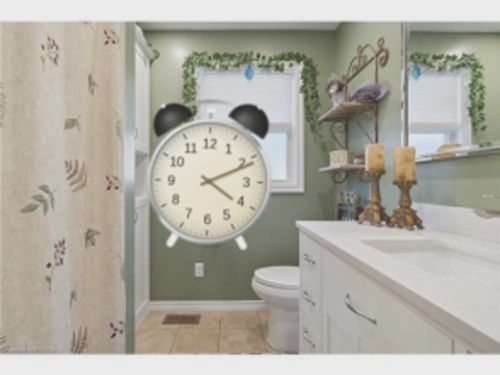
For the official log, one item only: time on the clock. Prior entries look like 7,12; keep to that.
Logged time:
4,11
